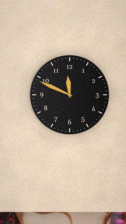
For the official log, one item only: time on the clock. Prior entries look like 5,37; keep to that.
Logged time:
11,49
